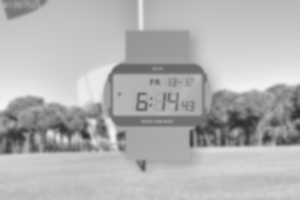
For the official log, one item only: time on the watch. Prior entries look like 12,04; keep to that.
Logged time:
6,14
